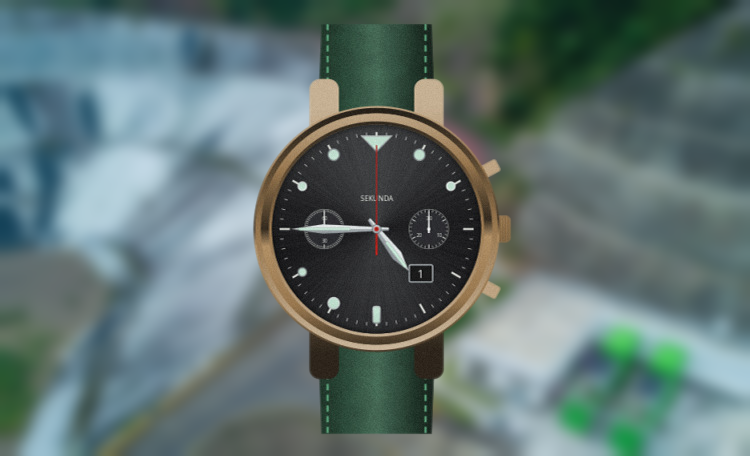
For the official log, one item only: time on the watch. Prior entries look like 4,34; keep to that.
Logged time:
4,45
